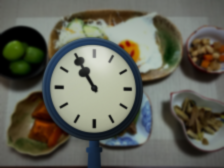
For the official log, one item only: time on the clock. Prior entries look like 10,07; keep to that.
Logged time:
10,55
